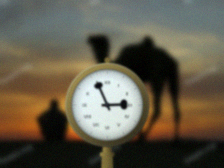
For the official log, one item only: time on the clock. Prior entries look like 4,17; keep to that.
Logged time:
2,56
